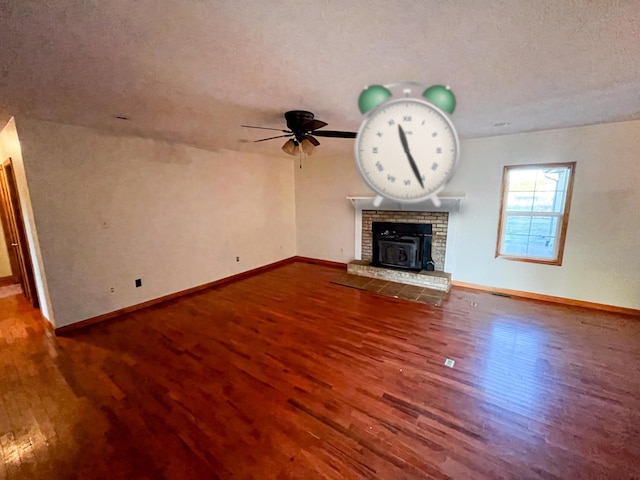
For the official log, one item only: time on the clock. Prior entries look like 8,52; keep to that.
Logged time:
11,26
